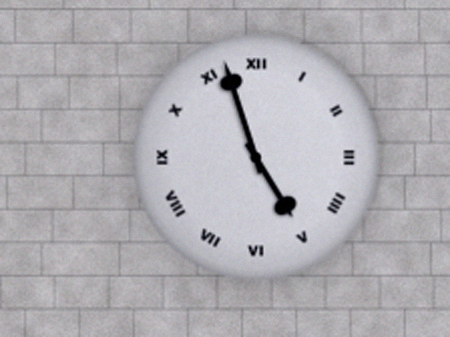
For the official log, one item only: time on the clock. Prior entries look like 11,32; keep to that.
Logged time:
4,57
